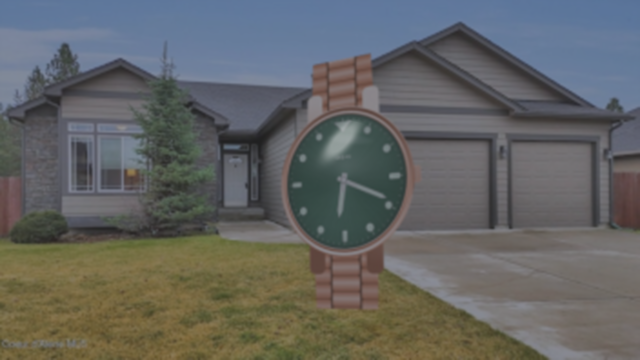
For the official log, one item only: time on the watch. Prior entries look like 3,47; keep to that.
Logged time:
6,19
